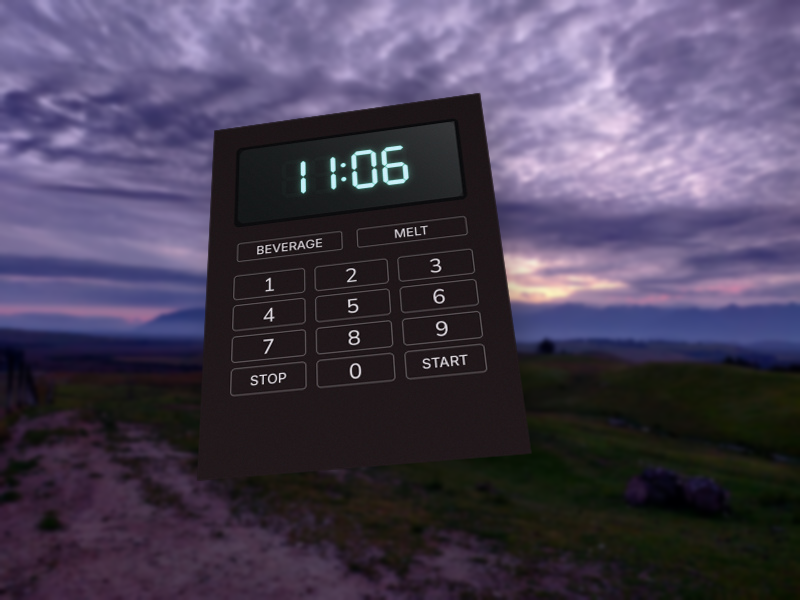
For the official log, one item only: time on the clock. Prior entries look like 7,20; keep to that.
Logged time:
11,06
